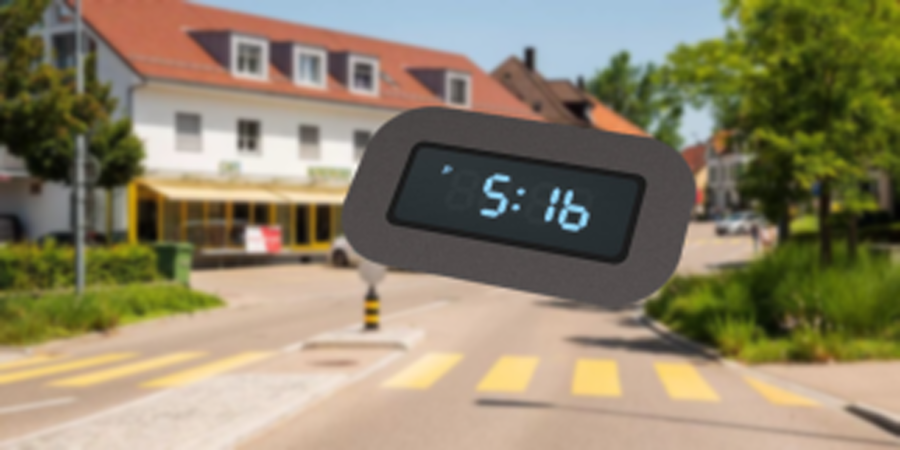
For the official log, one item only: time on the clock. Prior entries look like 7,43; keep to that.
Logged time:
5,16
